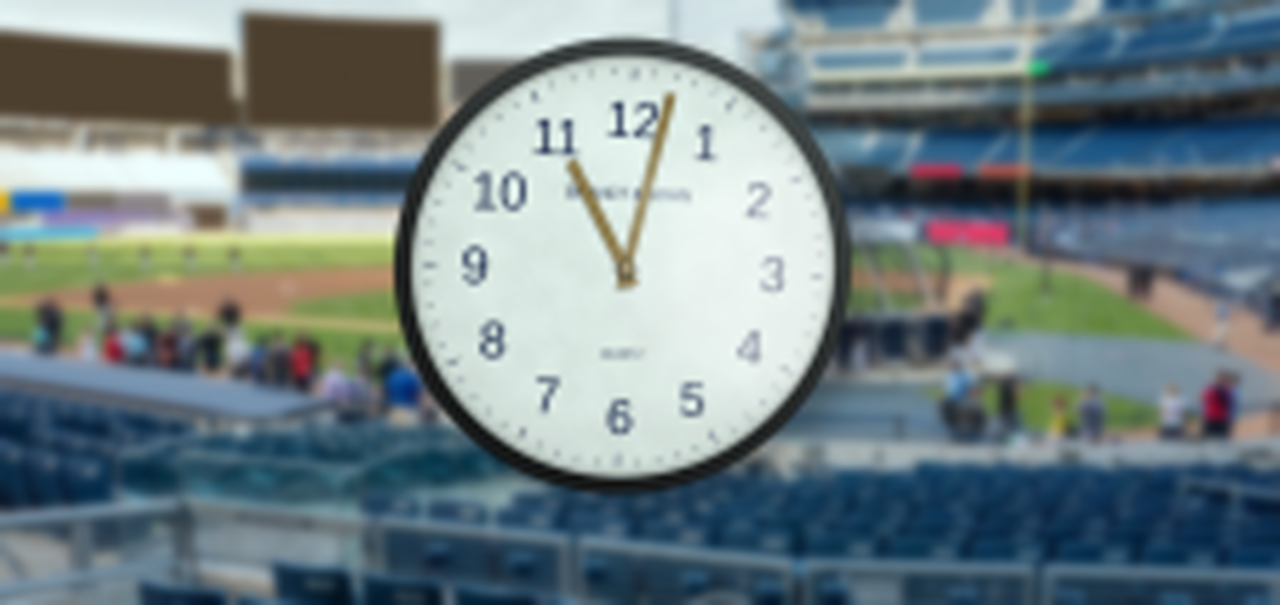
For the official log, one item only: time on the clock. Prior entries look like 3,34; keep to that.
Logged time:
11,02
